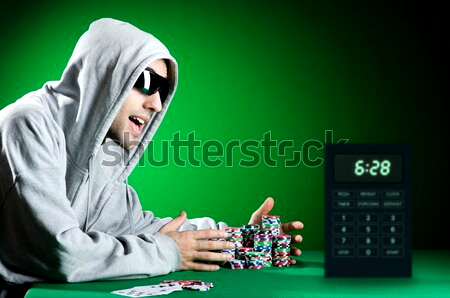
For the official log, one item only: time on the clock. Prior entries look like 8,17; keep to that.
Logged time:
6,28
